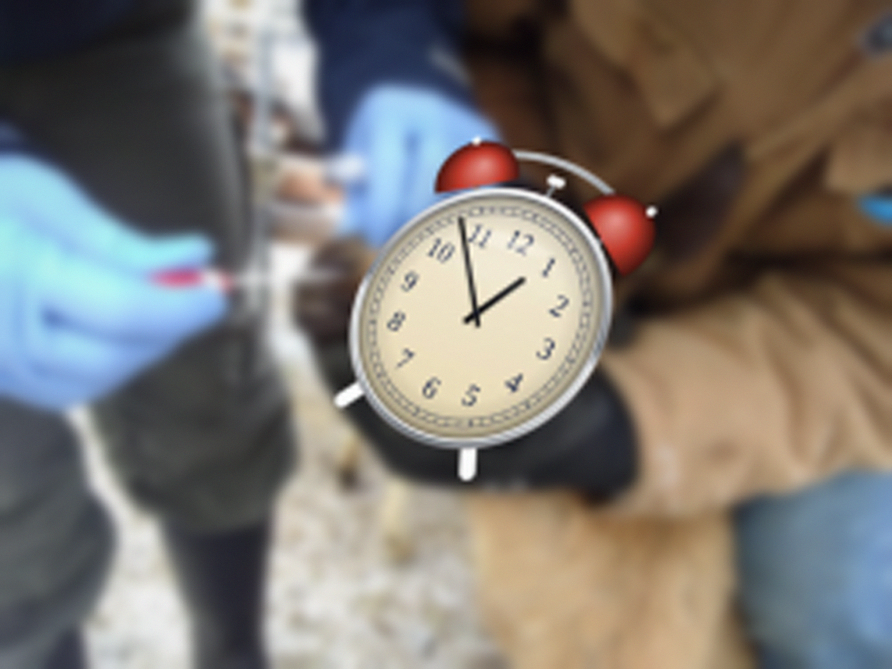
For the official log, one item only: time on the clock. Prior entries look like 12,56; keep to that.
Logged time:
12,53
